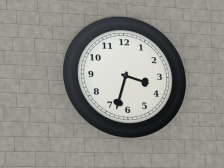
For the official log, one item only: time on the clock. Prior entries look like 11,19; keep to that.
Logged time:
3,33
